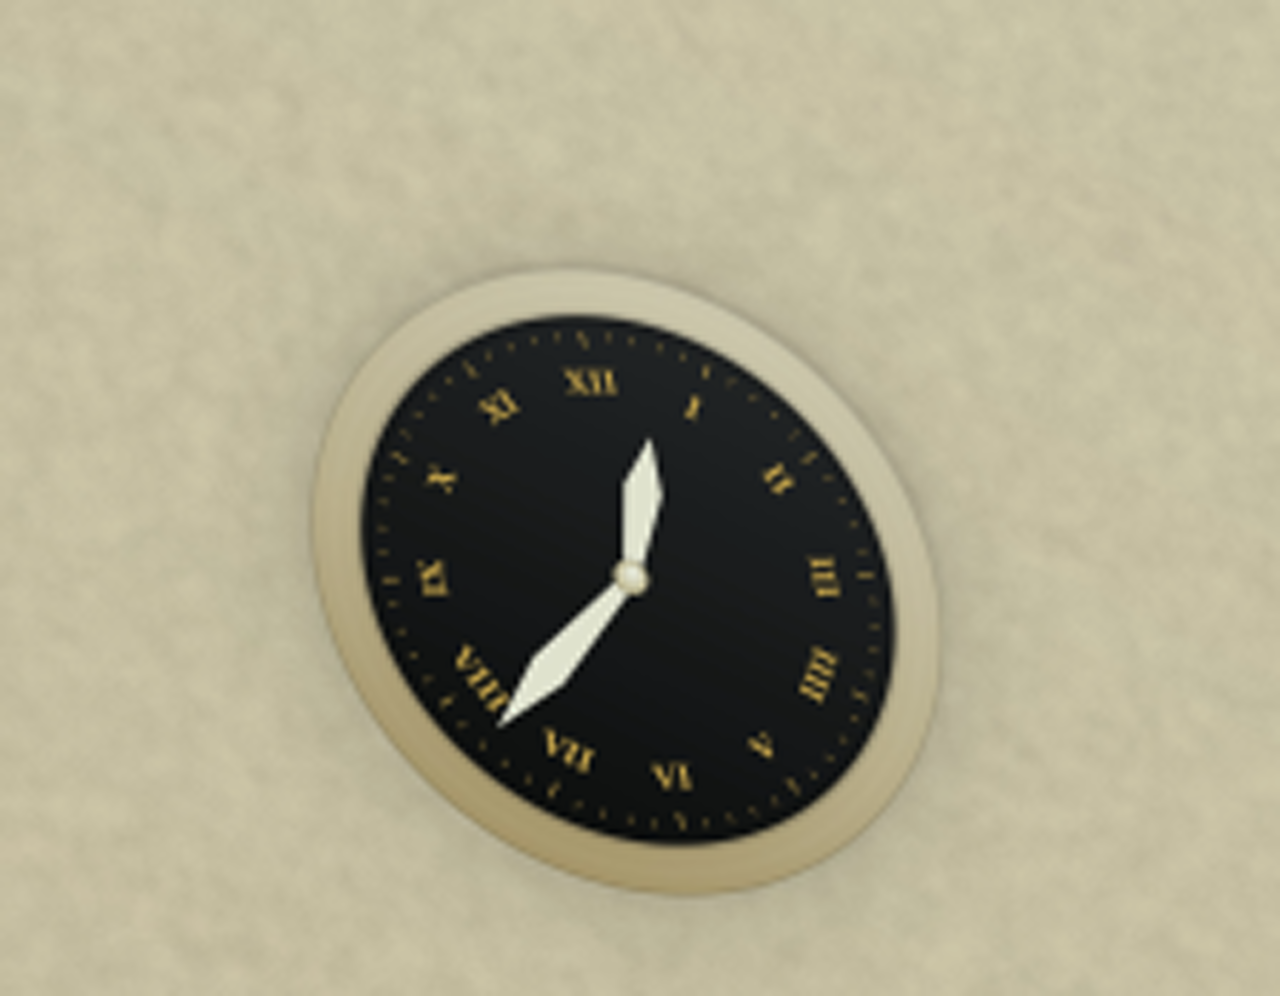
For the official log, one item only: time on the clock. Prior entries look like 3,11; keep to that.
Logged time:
12,38
